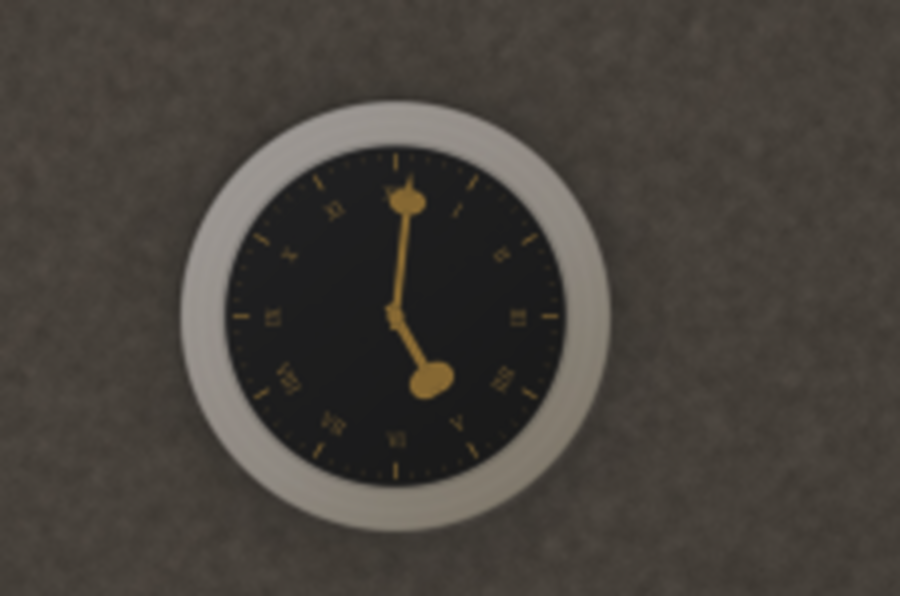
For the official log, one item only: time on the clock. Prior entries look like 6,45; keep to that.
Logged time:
5,01
